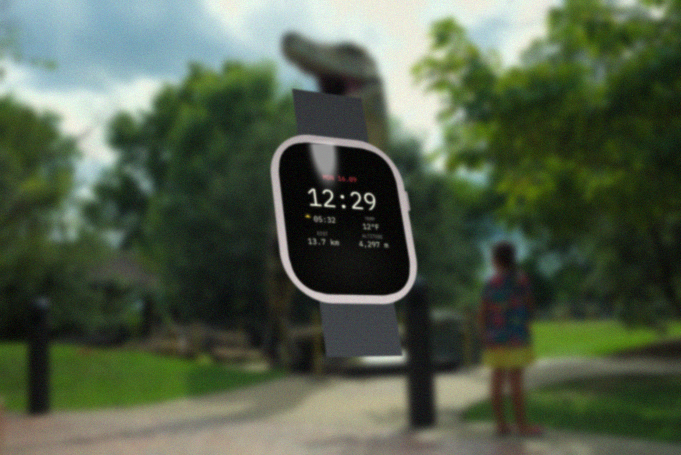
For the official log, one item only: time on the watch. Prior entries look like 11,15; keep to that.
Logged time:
12,29
